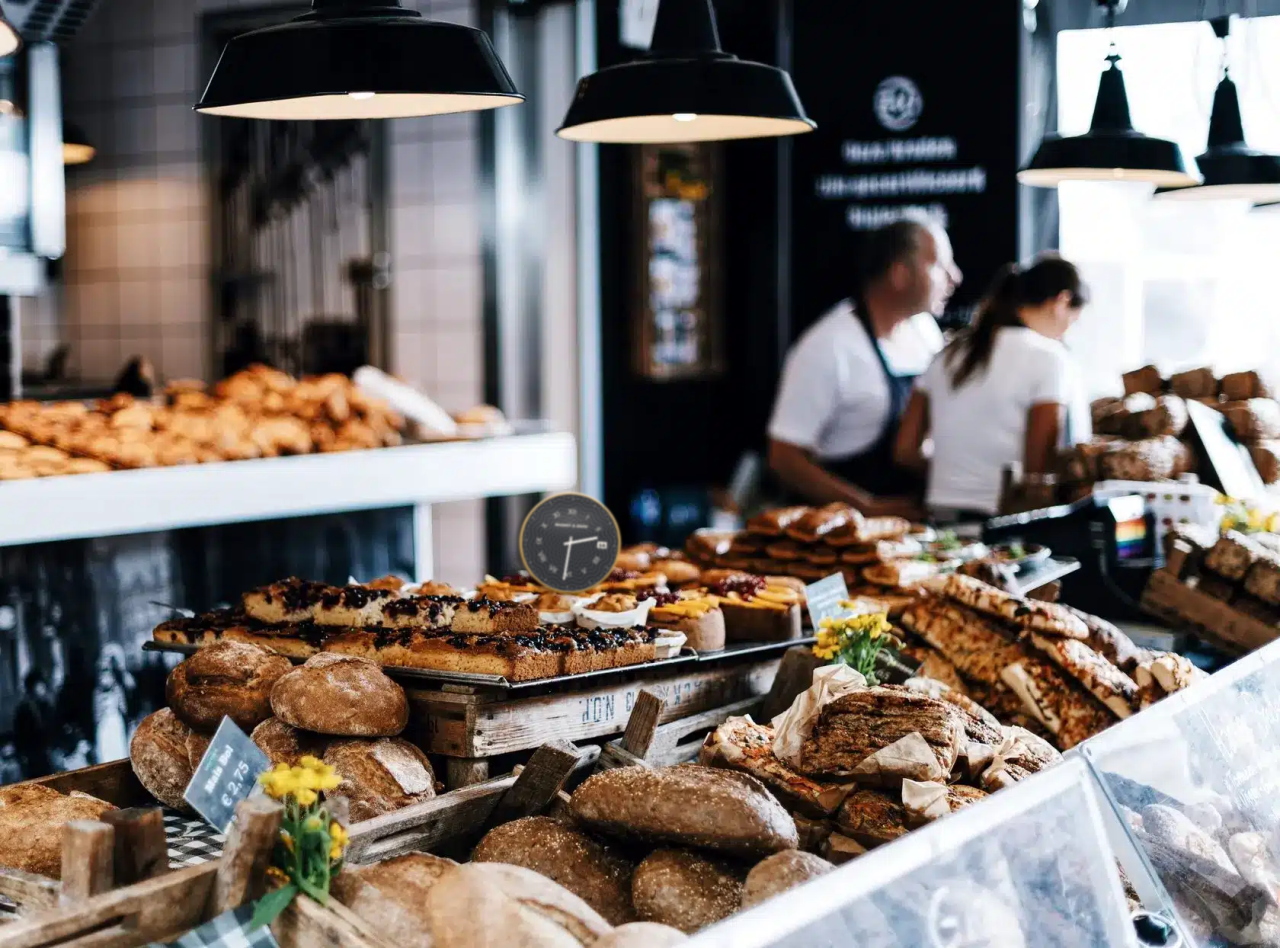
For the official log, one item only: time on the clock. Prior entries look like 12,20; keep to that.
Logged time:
2,31
